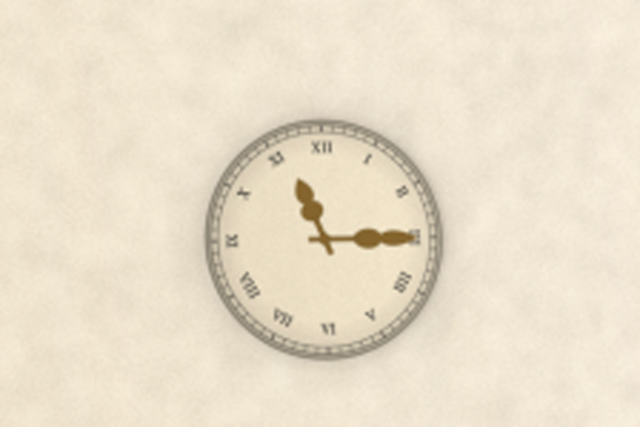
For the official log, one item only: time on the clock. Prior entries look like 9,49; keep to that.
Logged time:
11,15
